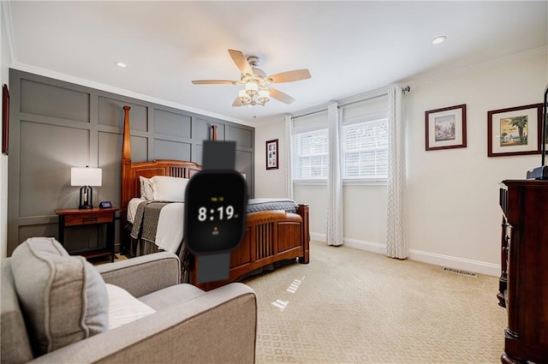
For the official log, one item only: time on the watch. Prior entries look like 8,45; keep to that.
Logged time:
8,19
